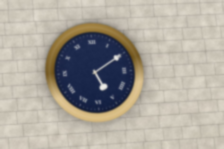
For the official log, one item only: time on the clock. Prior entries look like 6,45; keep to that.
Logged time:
5,10
